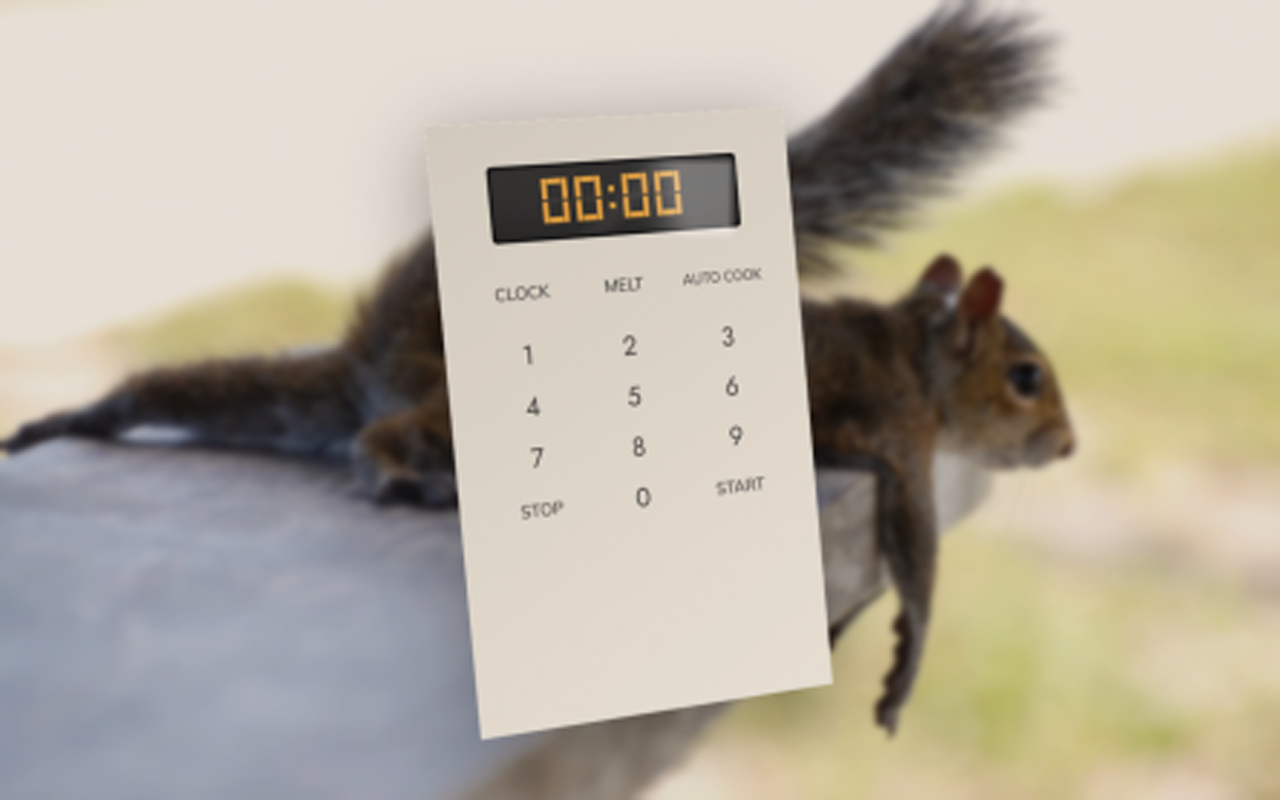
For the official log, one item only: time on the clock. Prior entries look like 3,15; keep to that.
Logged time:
0,00
